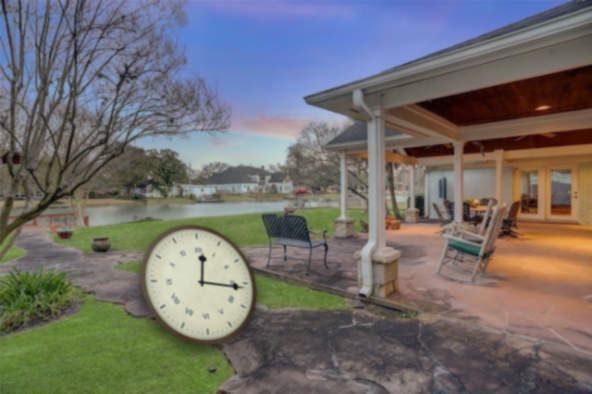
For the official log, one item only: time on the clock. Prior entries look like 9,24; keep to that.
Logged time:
12,16
